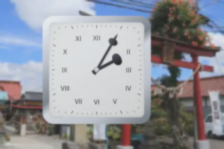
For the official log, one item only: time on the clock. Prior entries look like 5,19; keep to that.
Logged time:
2,05
